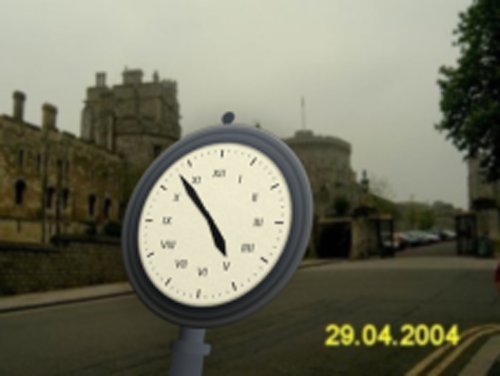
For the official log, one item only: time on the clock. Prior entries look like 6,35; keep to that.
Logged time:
4,53
